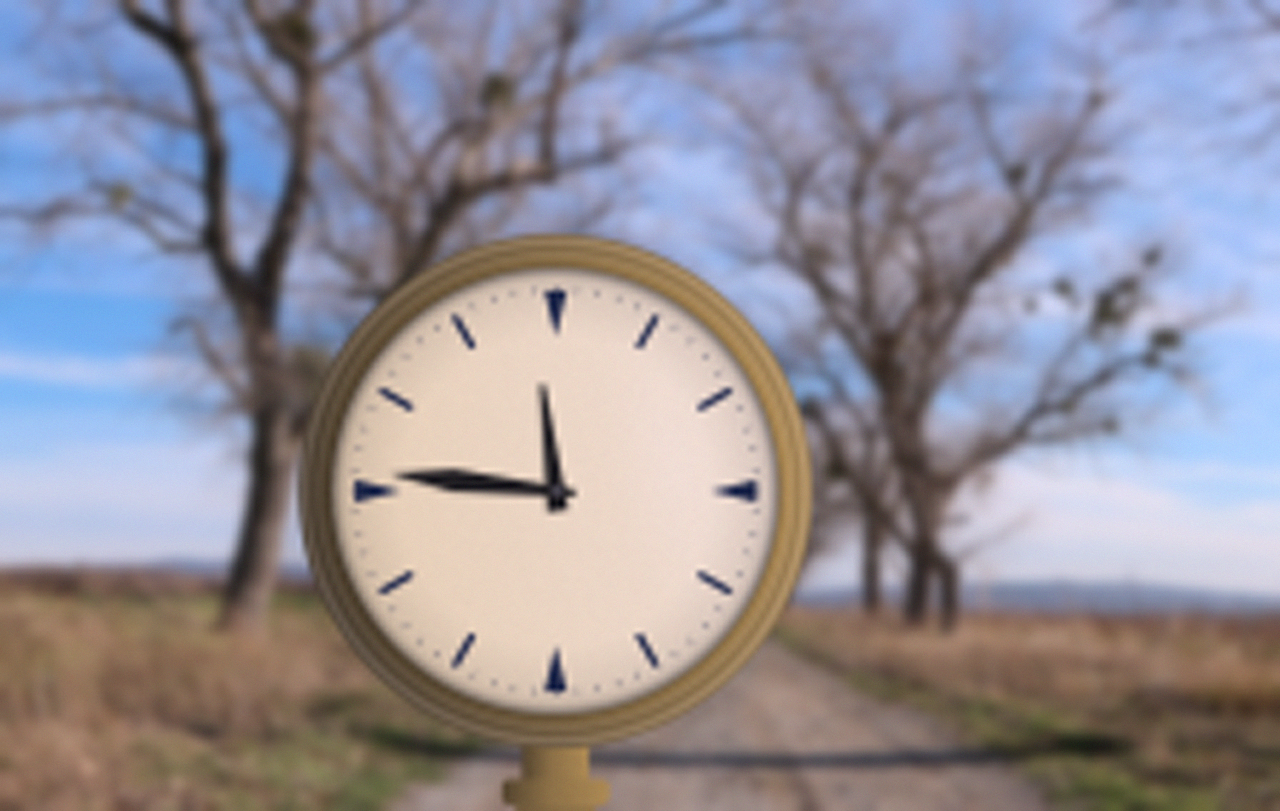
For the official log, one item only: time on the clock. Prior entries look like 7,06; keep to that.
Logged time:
11,46
